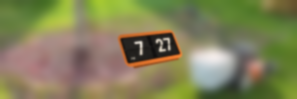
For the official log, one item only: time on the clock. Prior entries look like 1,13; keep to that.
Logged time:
7,27
